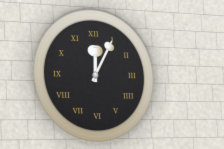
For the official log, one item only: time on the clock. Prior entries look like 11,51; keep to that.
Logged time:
12,05
